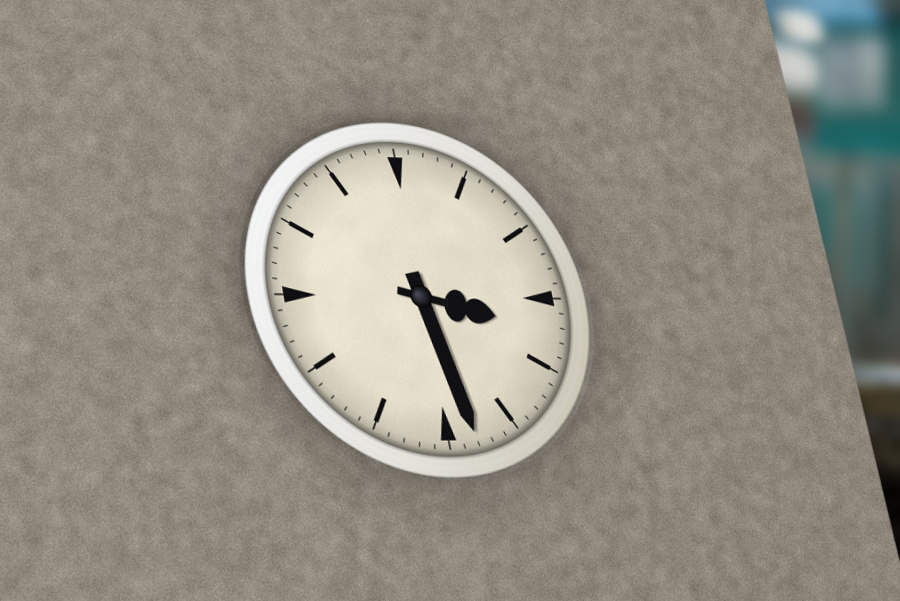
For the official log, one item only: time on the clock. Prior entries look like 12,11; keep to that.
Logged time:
3,28
